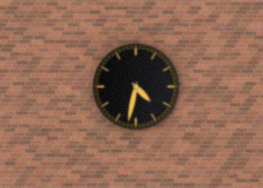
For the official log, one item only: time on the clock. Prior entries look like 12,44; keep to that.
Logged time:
4,32
